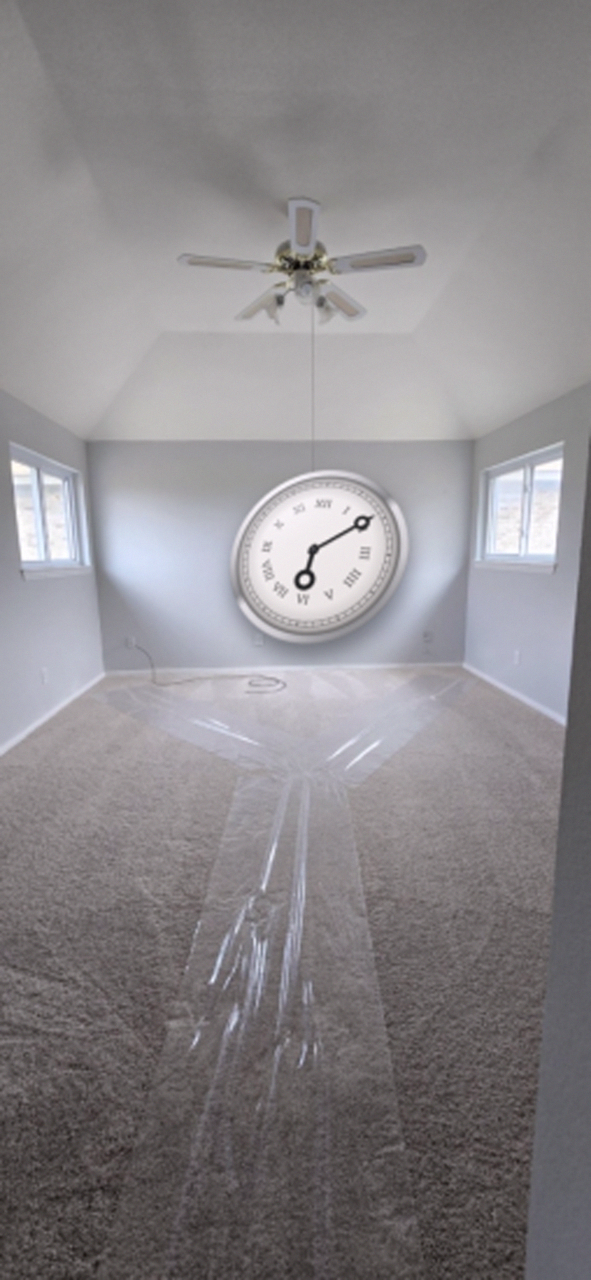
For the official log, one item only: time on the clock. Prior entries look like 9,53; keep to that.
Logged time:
6,09
